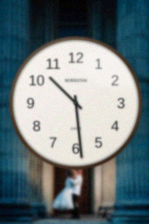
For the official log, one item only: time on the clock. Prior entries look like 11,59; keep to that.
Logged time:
10,29
